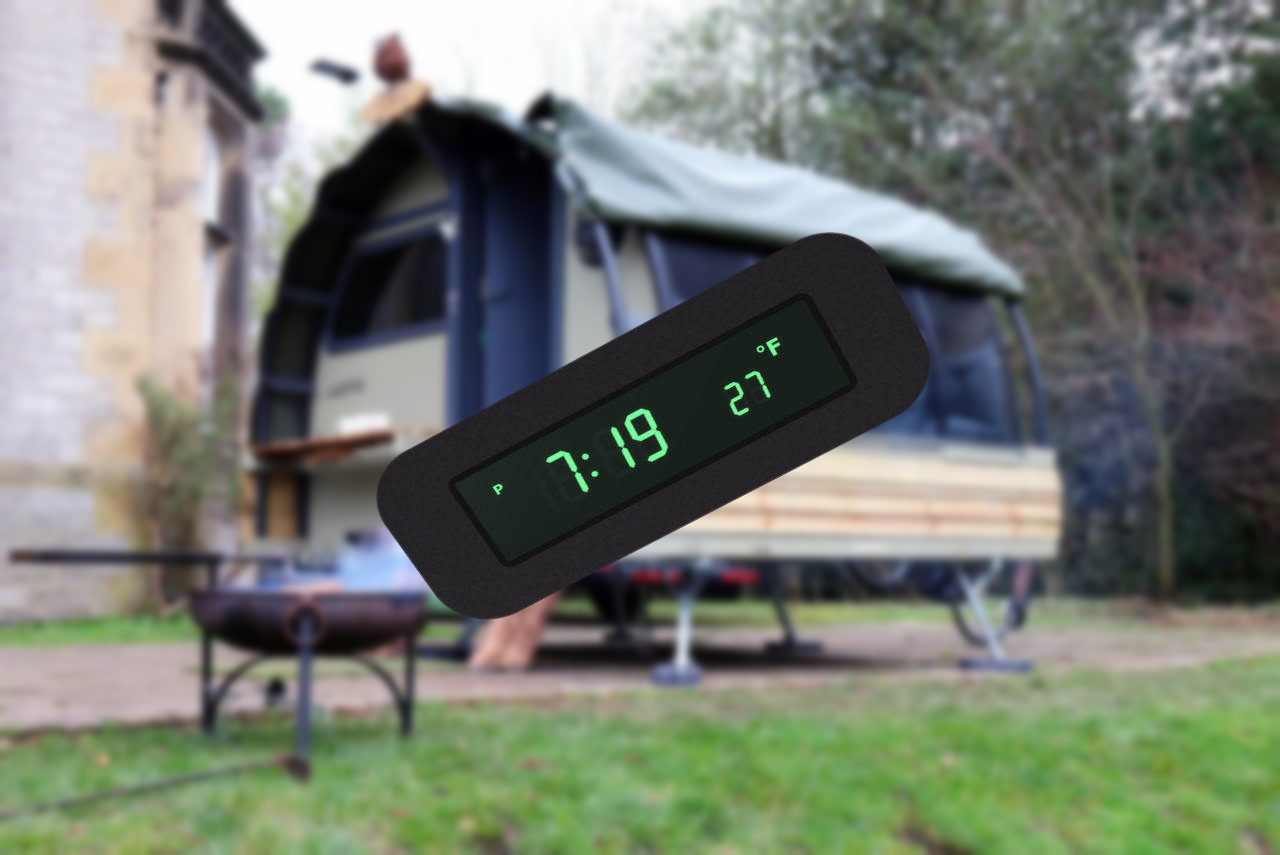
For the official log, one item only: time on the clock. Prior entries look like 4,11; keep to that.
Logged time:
7,19
